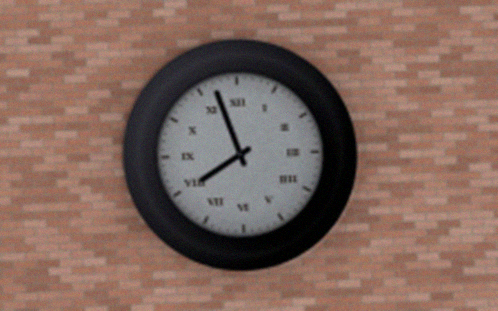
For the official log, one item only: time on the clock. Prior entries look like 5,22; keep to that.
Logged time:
7,57
